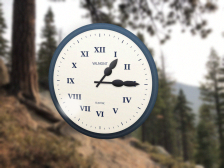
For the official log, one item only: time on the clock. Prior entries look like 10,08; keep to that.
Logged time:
1,15
